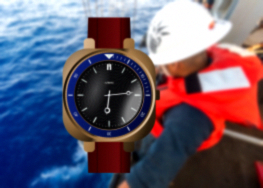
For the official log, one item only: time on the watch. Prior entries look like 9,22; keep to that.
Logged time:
6,14
